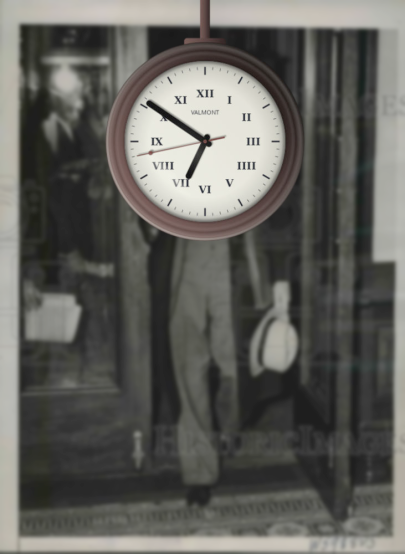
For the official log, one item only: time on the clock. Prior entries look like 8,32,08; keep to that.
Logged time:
6,50,43
